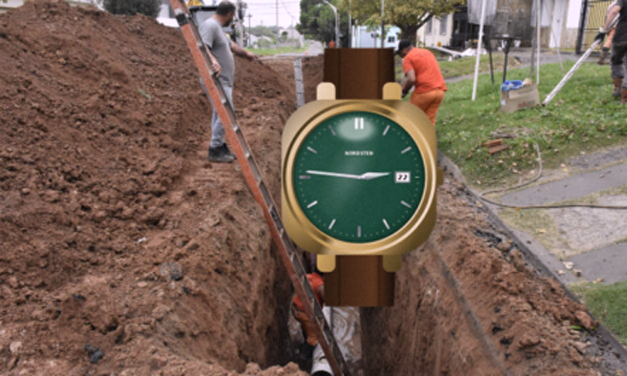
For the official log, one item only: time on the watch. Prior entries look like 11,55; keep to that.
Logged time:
2,46
